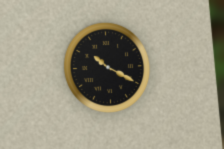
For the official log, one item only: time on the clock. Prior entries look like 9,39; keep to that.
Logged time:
10,20
